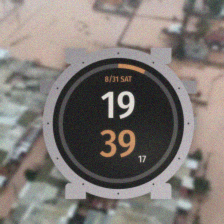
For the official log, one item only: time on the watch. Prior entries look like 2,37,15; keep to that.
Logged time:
19,39,17
